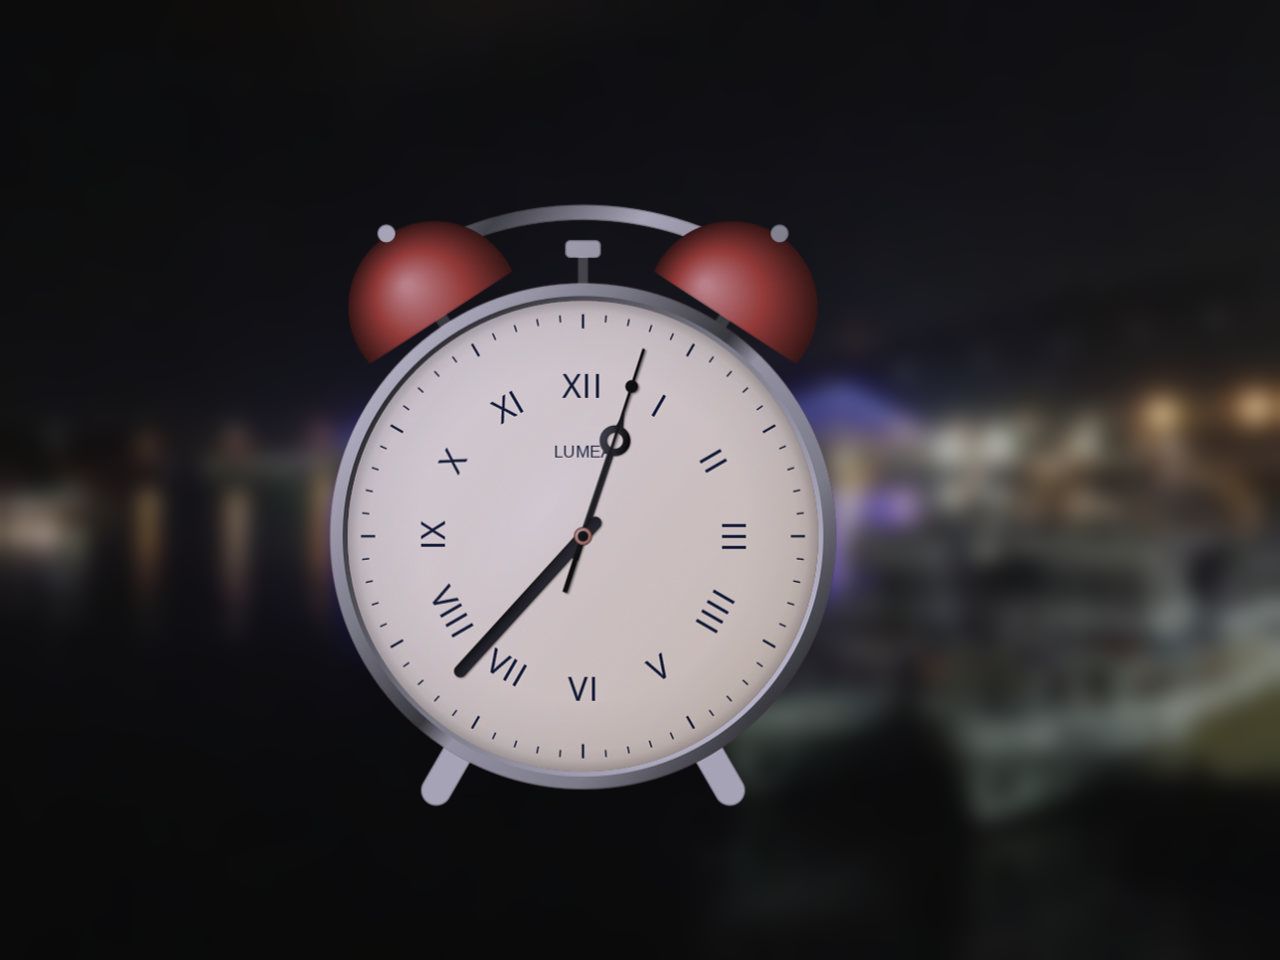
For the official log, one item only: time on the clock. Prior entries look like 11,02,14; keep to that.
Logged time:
12,37,03
